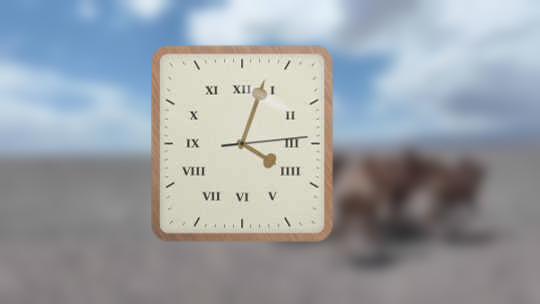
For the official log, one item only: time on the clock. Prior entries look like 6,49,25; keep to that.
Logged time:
4,03,14
